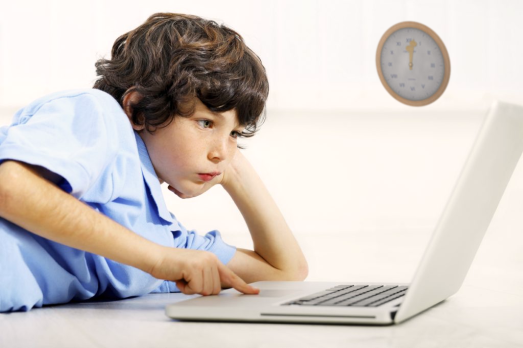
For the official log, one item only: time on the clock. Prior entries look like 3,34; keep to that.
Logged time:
12,02
